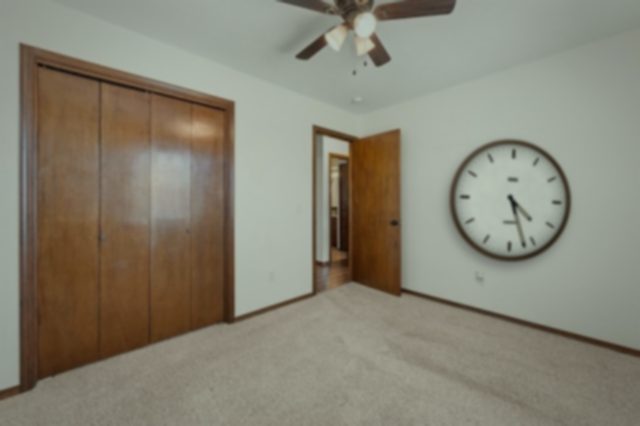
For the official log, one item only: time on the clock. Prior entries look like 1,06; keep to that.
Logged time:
4,27
